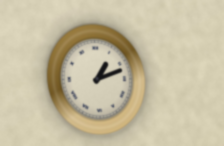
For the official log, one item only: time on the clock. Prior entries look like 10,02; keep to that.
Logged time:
1,12
